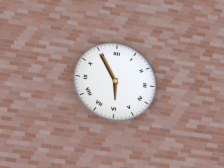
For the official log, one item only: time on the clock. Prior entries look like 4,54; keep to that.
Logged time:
5,55
